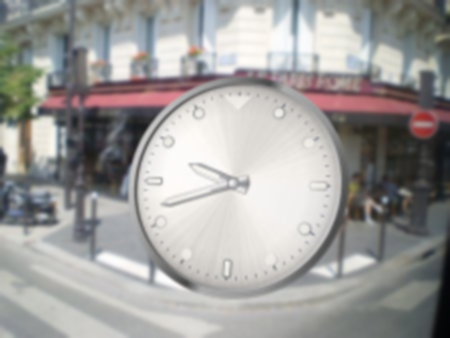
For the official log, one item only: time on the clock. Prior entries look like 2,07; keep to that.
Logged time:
9,42
